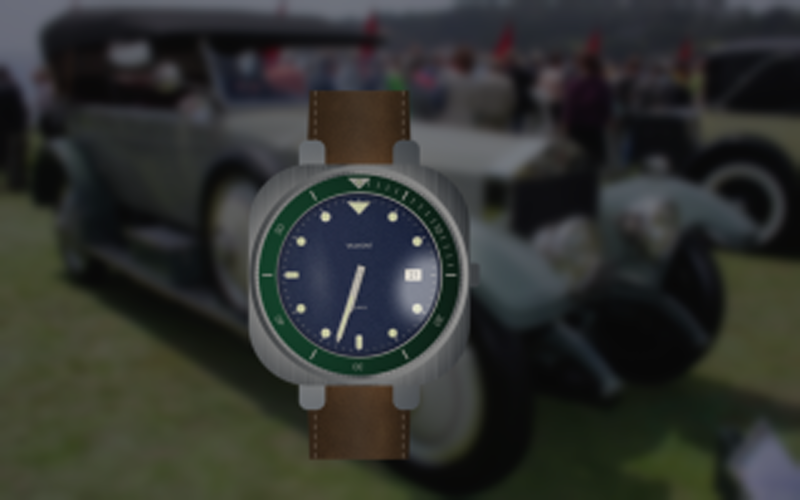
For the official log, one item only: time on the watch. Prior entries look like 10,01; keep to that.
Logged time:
6,33
